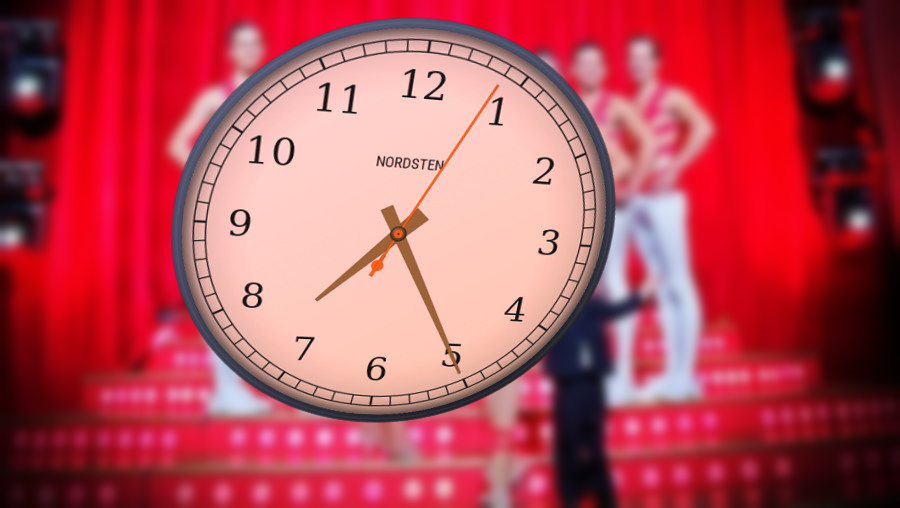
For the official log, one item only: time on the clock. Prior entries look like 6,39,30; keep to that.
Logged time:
7,25,04
